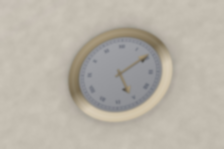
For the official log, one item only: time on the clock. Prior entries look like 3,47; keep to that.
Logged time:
5,09
